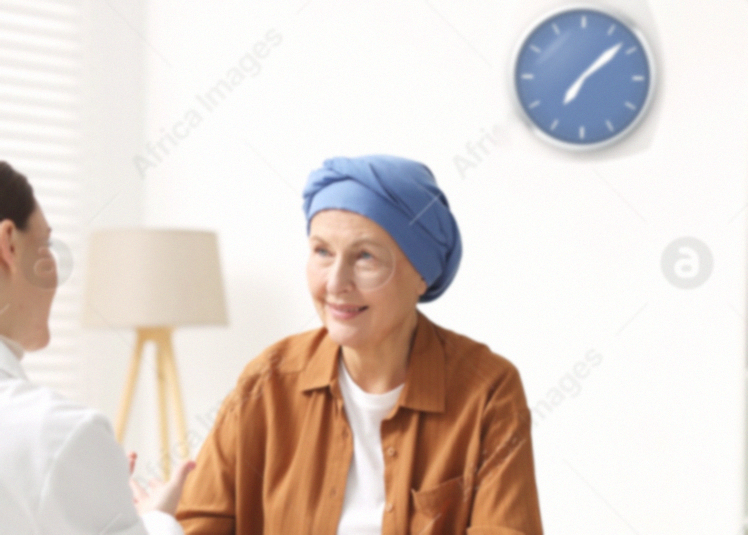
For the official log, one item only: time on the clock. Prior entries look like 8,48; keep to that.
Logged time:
7,08
